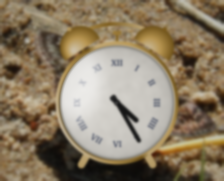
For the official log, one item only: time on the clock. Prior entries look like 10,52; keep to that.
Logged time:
4,25
